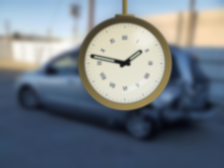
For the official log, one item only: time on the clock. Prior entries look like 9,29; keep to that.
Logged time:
1,47
